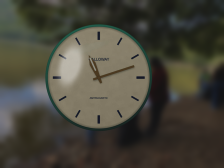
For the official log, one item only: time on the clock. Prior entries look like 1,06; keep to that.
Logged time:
11,12
